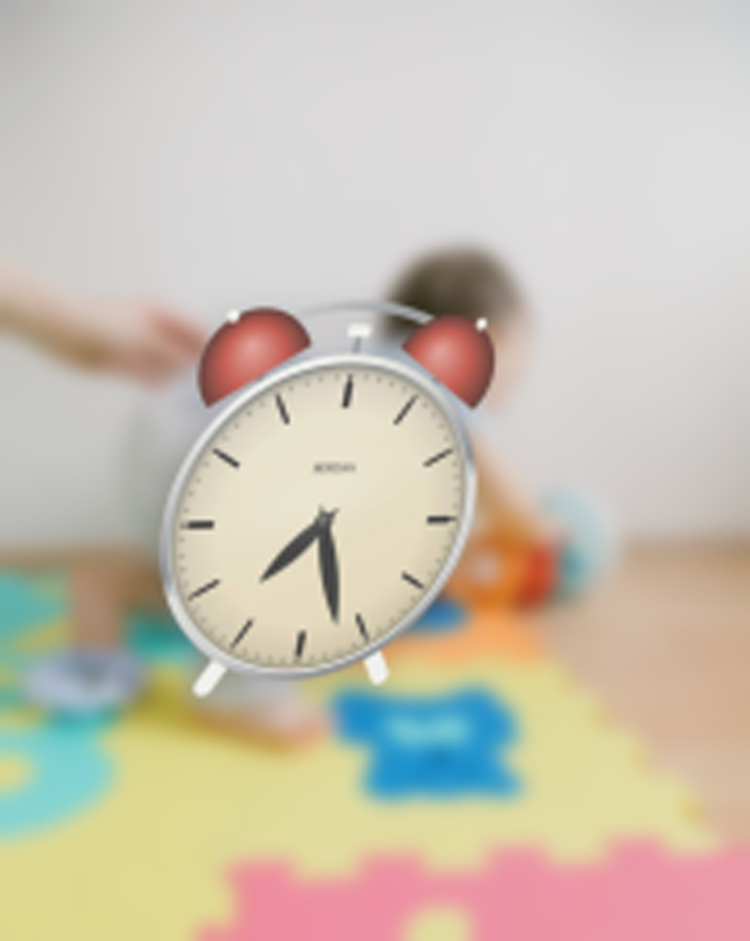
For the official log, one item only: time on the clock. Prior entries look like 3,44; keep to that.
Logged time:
7,27
